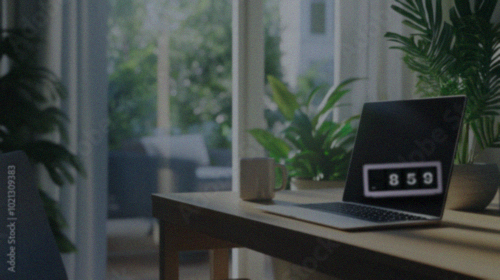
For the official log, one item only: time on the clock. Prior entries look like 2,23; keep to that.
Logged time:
8,59
